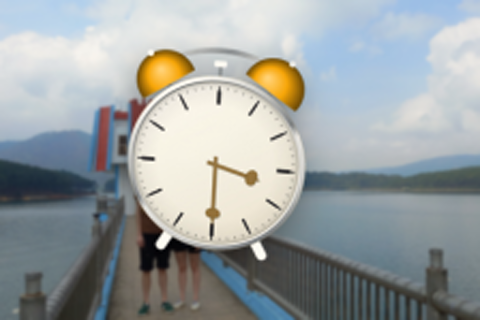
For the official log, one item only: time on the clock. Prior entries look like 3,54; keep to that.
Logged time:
3,30
